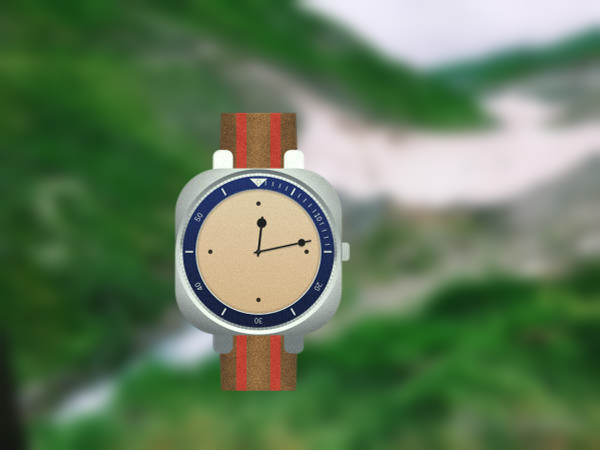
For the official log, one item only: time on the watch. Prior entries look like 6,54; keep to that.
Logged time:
12,13
